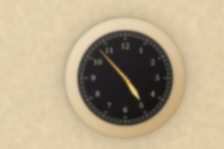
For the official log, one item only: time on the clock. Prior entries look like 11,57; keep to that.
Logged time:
4,53
